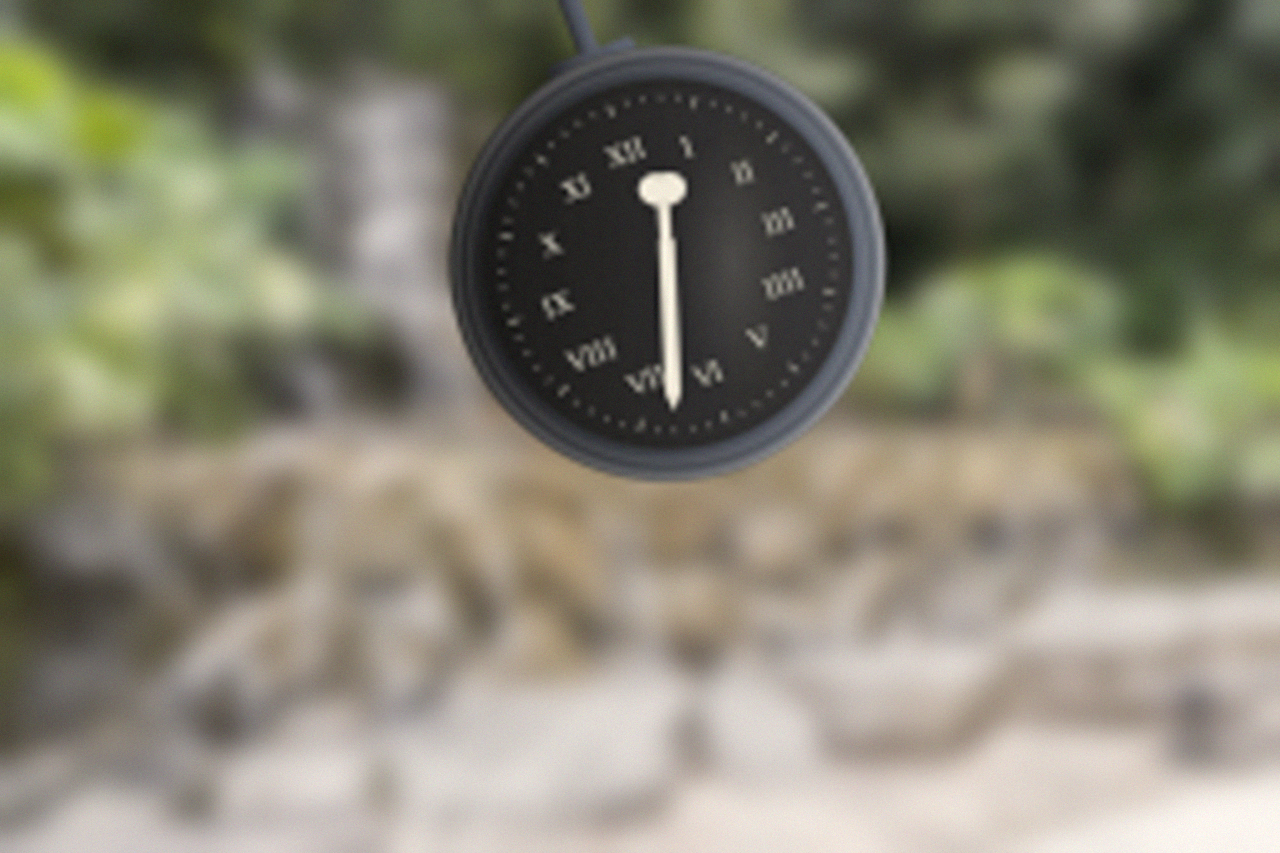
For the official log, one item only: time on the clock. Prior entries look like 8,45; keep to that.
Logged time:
12,33
